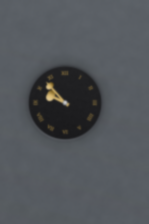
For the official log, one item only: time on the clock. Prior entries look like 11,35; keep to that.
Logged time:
9,53
